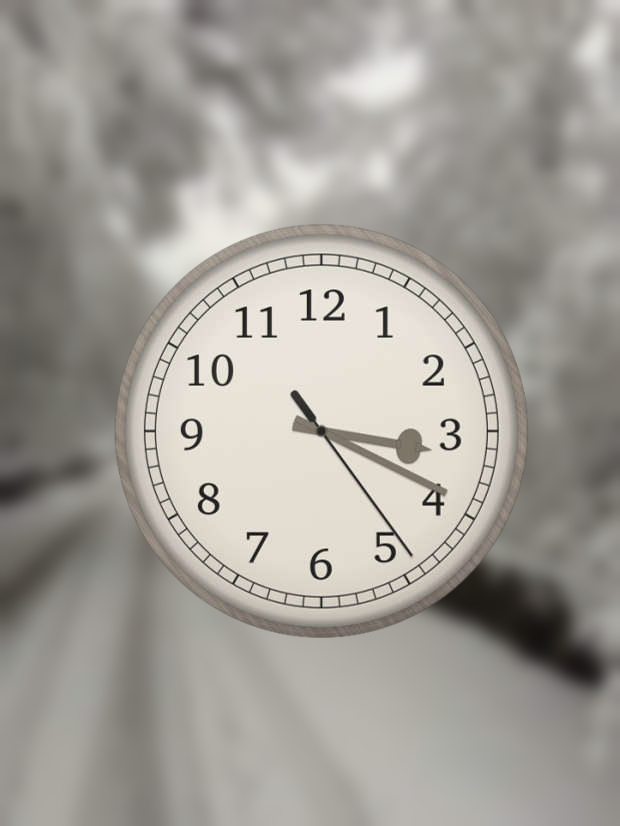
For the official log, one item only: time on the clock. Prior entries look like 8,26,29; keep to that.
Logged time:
3,19,24
